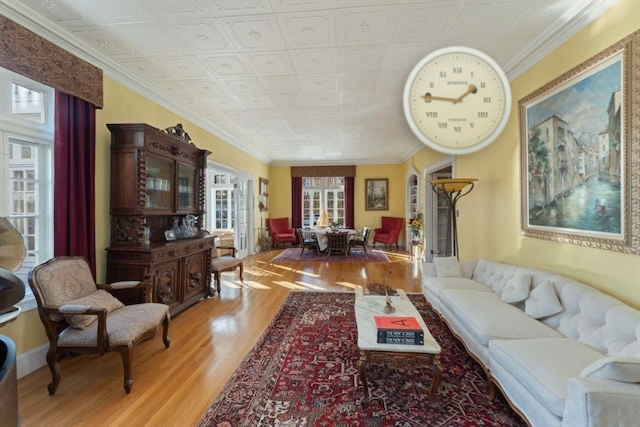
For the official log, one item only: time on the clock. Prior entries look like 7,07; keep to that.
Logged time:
1,46
